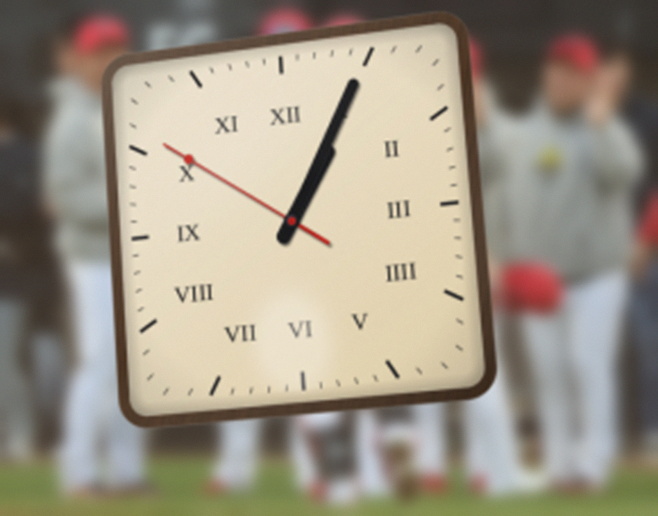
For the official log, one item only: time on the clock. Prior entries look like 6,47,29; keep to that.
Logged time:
1,04,51
